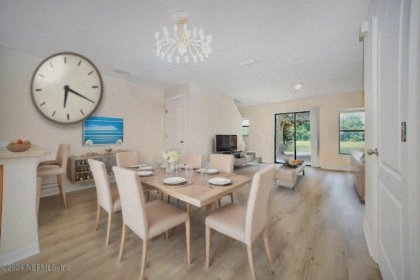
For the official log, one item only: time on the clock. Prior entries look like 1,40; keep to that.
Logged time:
6,20
